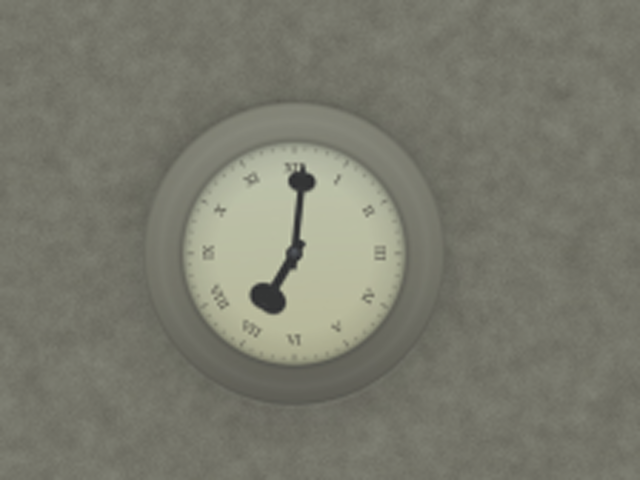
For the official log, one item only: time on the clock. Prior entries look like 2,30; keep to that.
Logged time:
7,01
